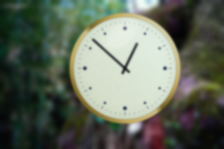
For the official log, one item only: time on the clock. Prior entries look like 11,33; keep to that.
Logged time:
12,52
